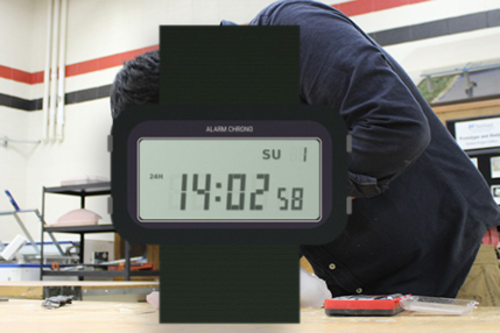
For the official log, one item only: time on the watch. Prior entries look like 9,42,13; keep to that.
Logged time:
14,02,58
